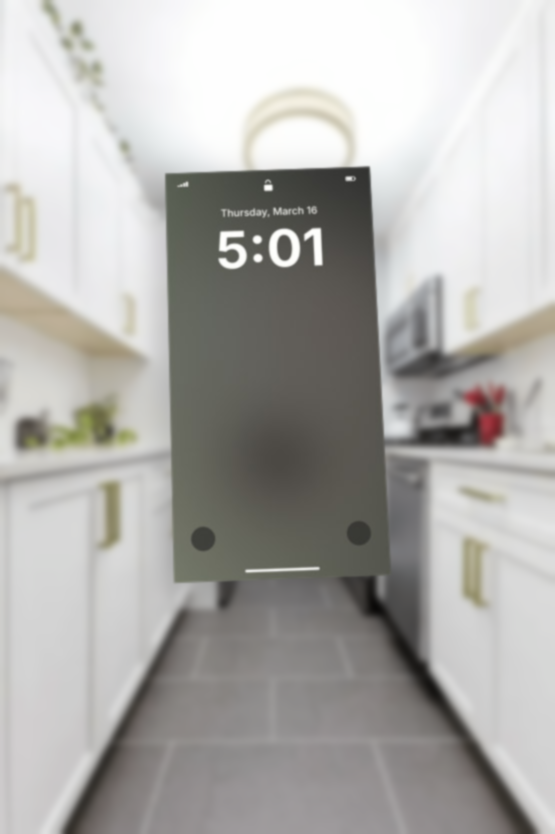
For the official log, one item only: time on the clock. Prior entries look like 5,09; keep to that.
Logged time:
5,01
